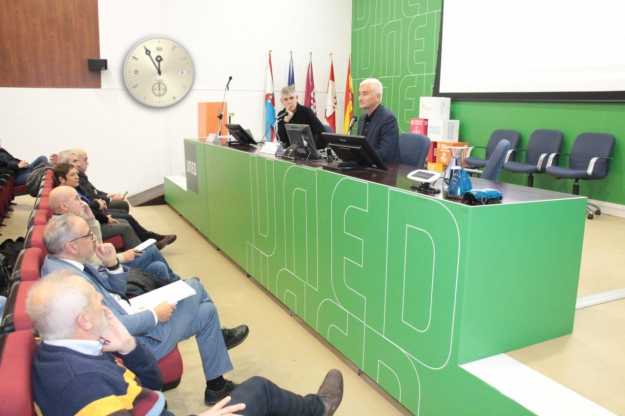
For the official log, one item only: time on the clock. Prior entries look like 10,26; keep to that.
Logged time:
11,55
